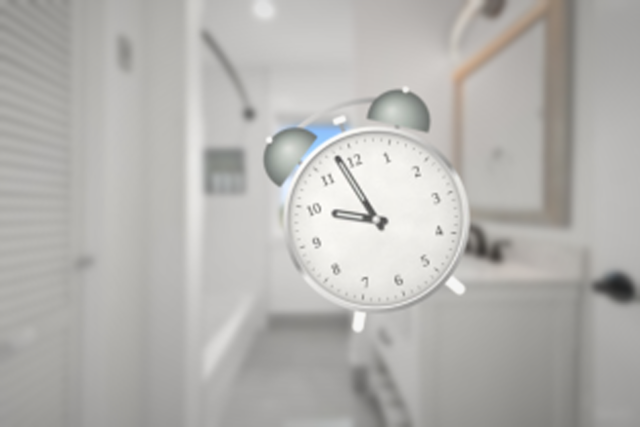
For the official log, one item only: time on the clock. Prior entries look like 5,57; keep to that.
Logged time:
9,58
